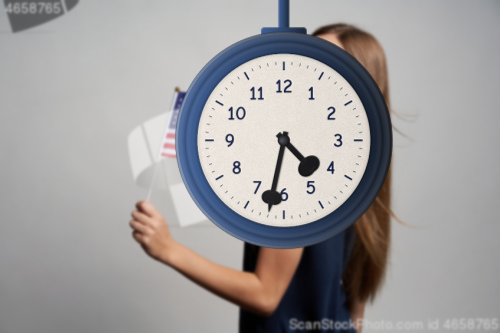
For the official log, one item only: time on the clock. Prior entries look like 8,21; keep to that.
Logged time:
4,32
